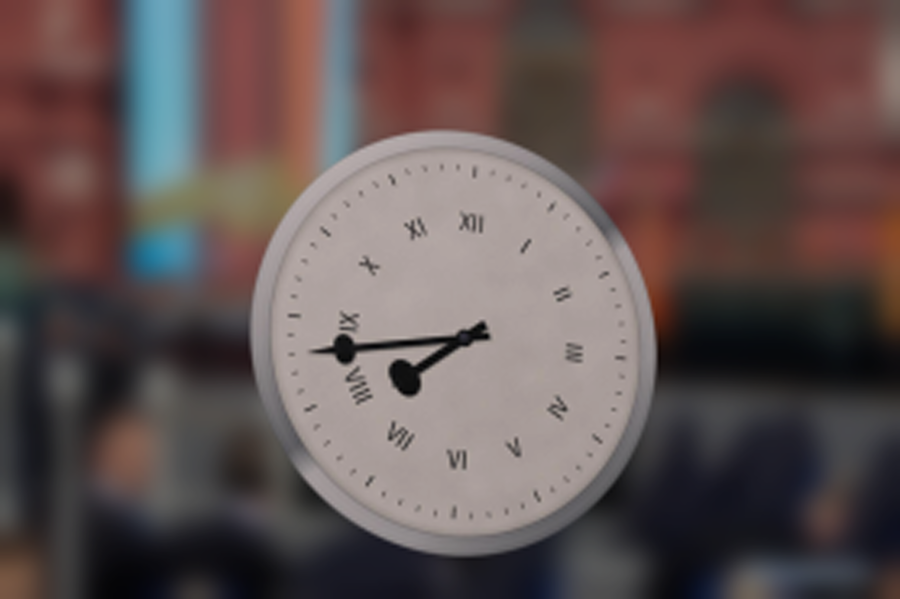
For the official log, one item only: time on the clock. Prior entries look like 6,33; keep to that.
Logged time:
7,43
